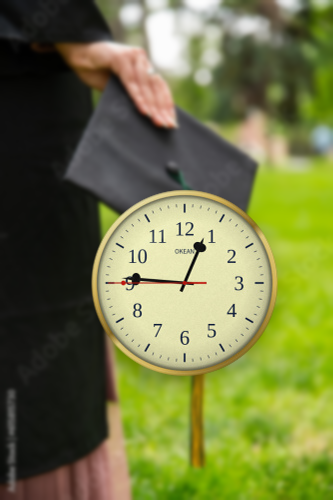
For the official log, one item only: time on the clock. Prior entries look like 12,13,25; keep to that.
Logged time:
12,45,45
